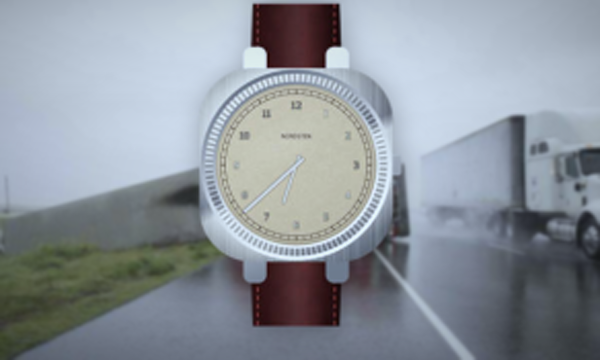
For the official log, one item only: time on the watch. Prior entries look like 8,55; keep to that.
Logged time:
6,38
